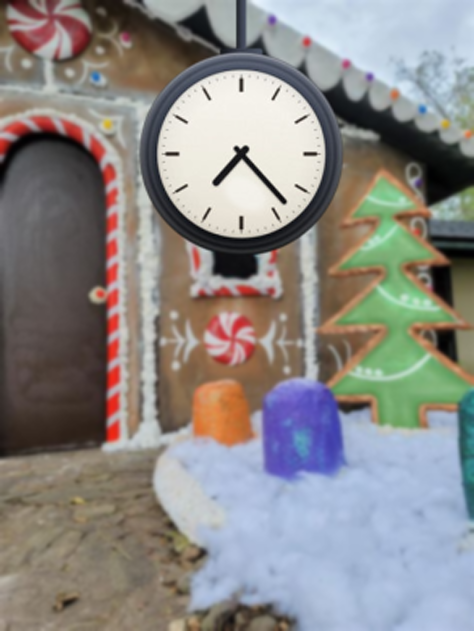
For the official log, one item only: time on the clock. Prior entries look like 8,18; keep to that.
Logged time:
7,23
